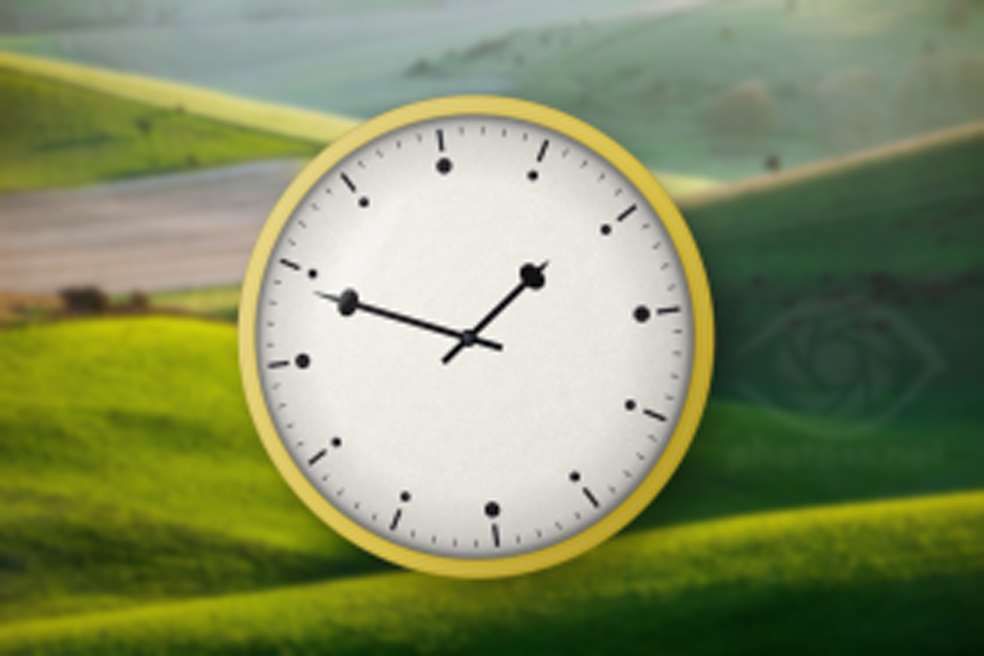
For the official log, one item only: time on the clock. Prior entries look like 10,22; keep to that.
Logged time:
1,49
